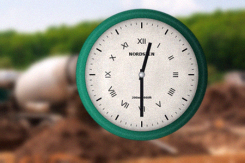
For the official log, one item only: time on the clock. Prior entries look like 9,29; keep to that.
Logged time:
12,30
